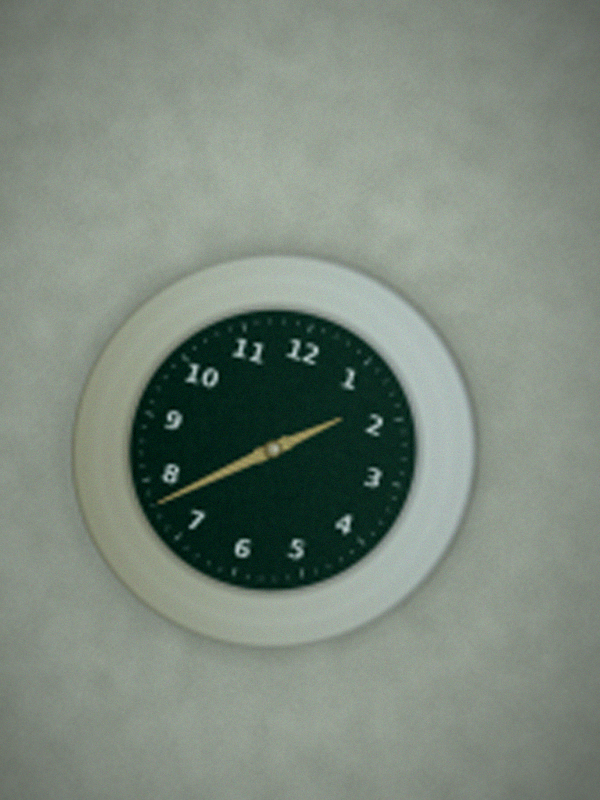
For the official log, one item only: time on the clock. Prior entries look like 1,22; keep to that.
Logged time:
1,38
